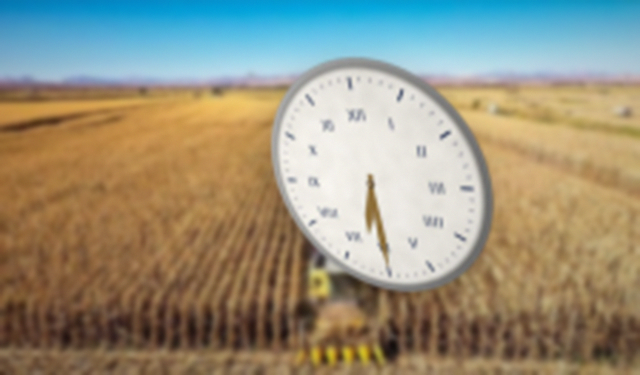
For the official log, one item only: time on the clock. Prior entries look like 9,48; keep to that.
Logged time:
6,30
